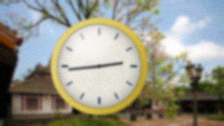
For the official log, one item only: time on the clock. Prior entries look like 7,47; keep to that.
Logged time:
2,44
